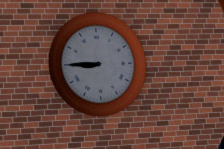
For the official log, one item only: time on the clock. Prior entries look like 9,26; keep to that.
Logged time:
8,45
